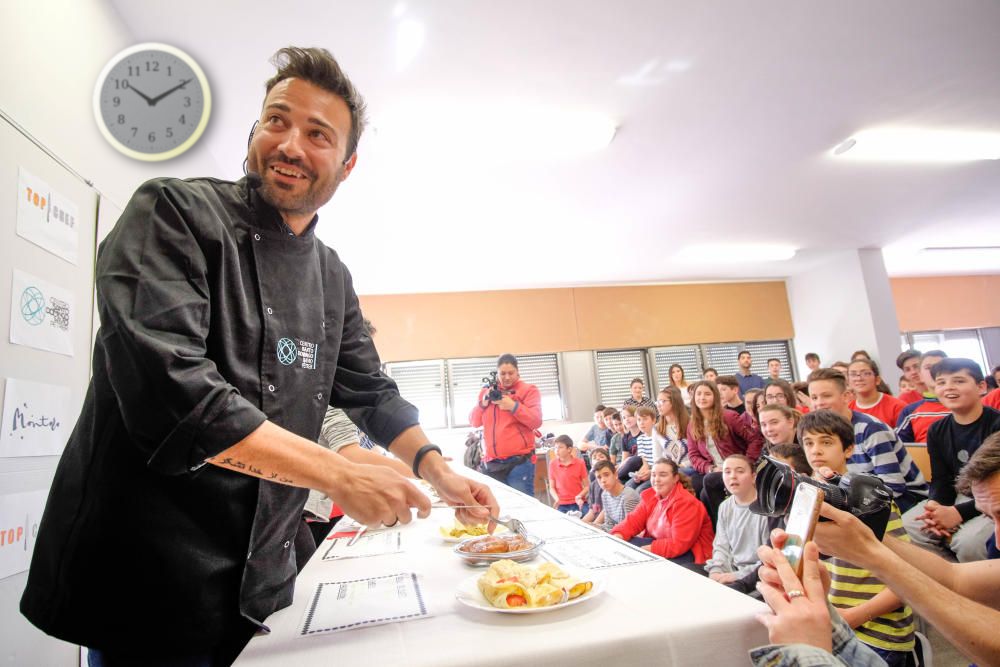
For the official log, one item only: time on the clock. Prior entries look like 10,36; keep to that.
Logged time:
10,10
